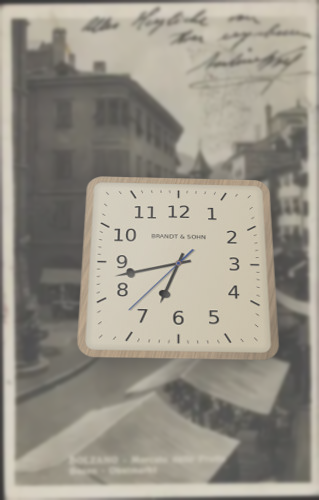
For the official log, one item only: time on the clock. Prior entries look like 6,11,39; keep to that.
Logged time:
6,42,37
